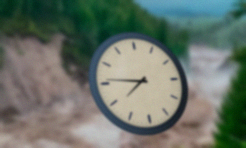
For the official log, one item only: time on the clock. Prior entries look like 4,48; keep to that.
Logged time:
7,46
